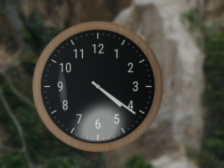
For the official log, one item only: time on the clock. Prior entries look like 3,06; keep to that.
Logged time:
4,21
